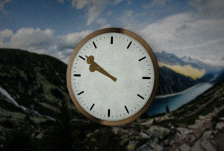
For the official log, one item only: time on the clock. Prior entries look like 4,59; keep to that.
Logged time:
9,51
